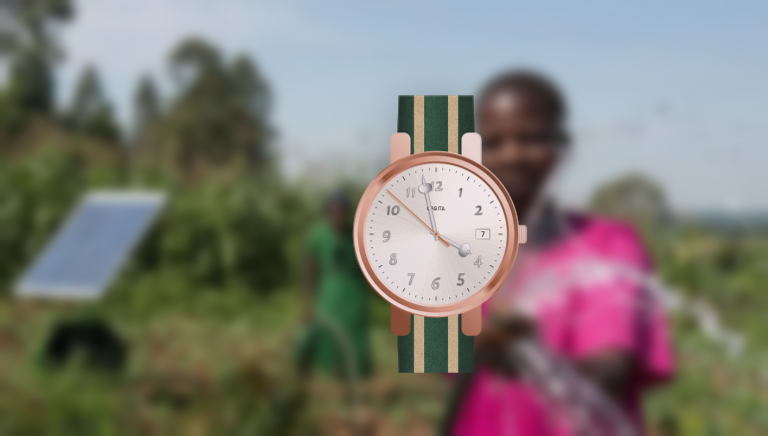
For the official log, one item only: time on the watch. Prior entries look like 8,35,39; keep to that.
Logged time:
3,57,52
